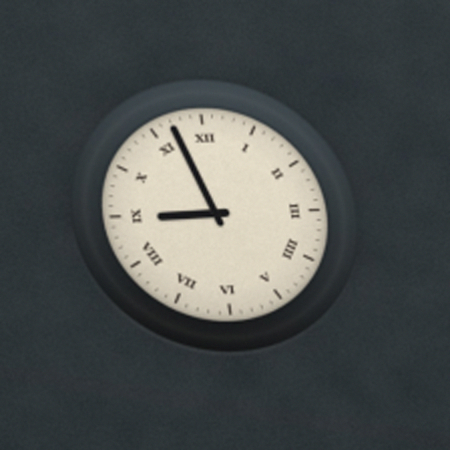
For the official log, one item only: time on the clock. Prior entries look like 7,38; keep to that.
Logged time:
8,57
